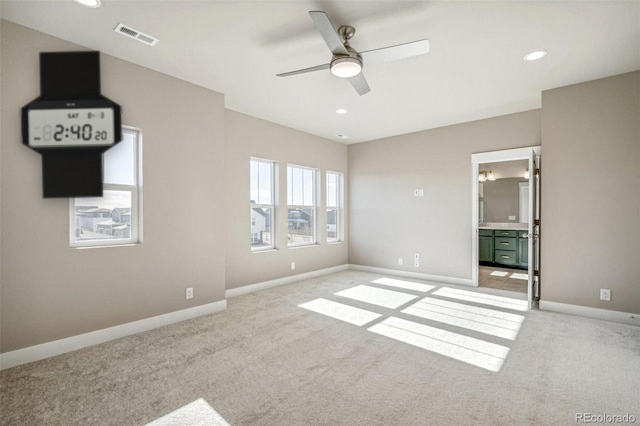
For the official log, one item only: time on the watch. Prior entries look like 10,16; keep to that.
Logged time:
2,40
